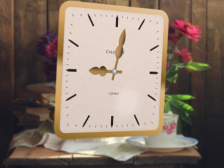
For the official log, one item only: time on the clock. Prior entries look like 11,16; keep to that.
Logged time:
9,02
